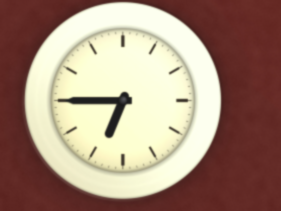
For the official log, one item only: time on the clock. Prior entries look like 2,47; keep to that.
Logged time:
6,45
